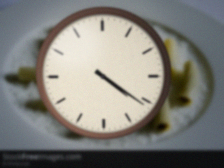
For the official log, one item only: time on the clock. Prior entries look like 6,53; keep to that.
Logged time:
4,21
